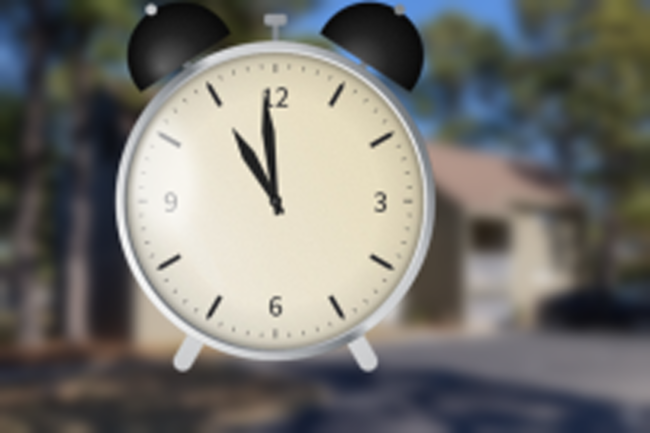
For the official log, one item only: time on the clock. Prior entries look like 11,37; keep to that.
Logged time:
10,59
